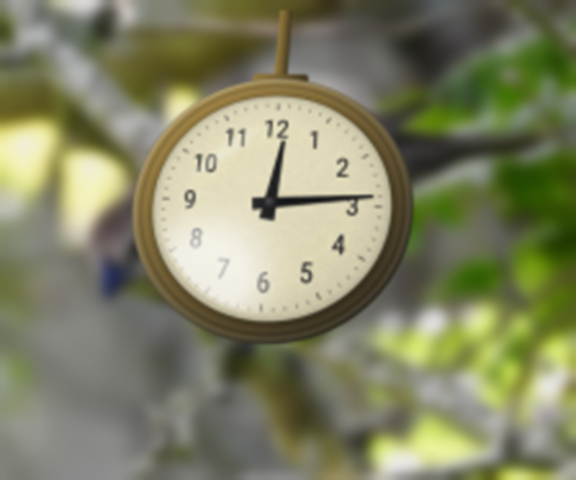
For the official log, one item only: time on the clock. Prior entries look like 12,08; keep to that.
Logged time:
12,14
